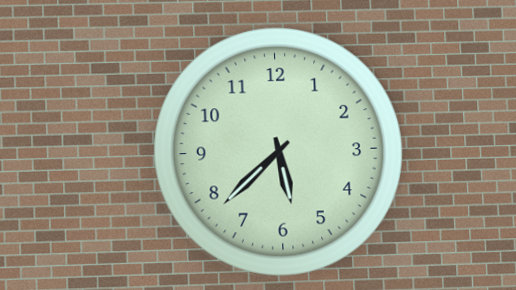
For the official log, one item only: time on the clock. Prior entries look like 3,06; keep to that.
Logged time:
5,38
